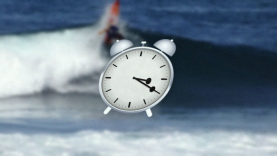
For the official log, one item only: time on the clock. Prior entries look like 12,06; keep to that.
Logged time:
3,20
